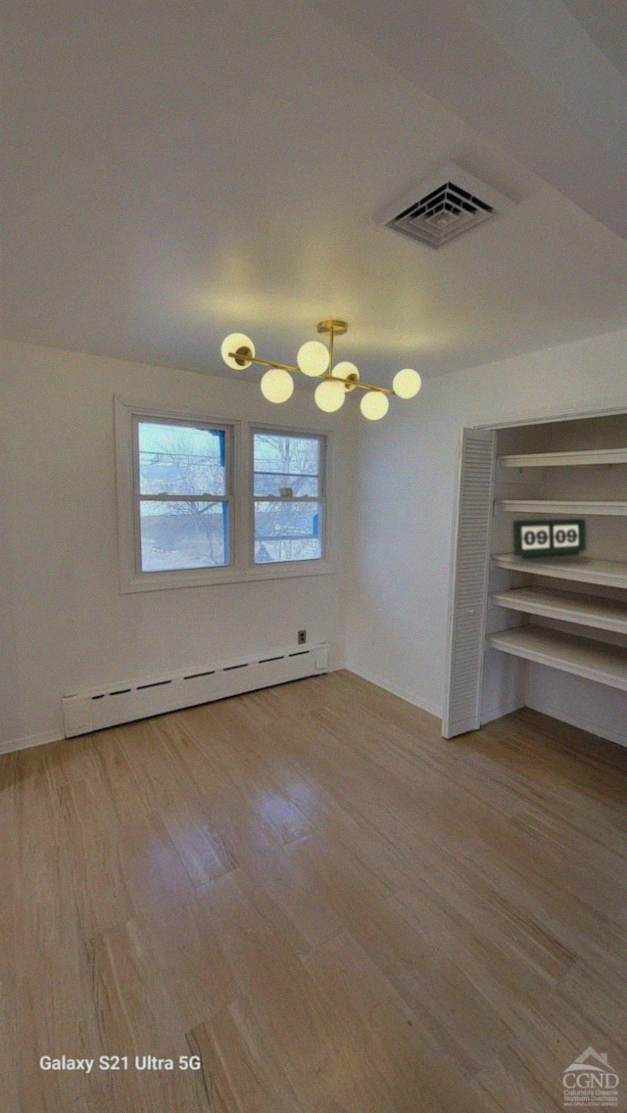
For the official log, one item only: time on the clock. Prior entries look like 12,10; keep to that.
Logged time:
9,09
